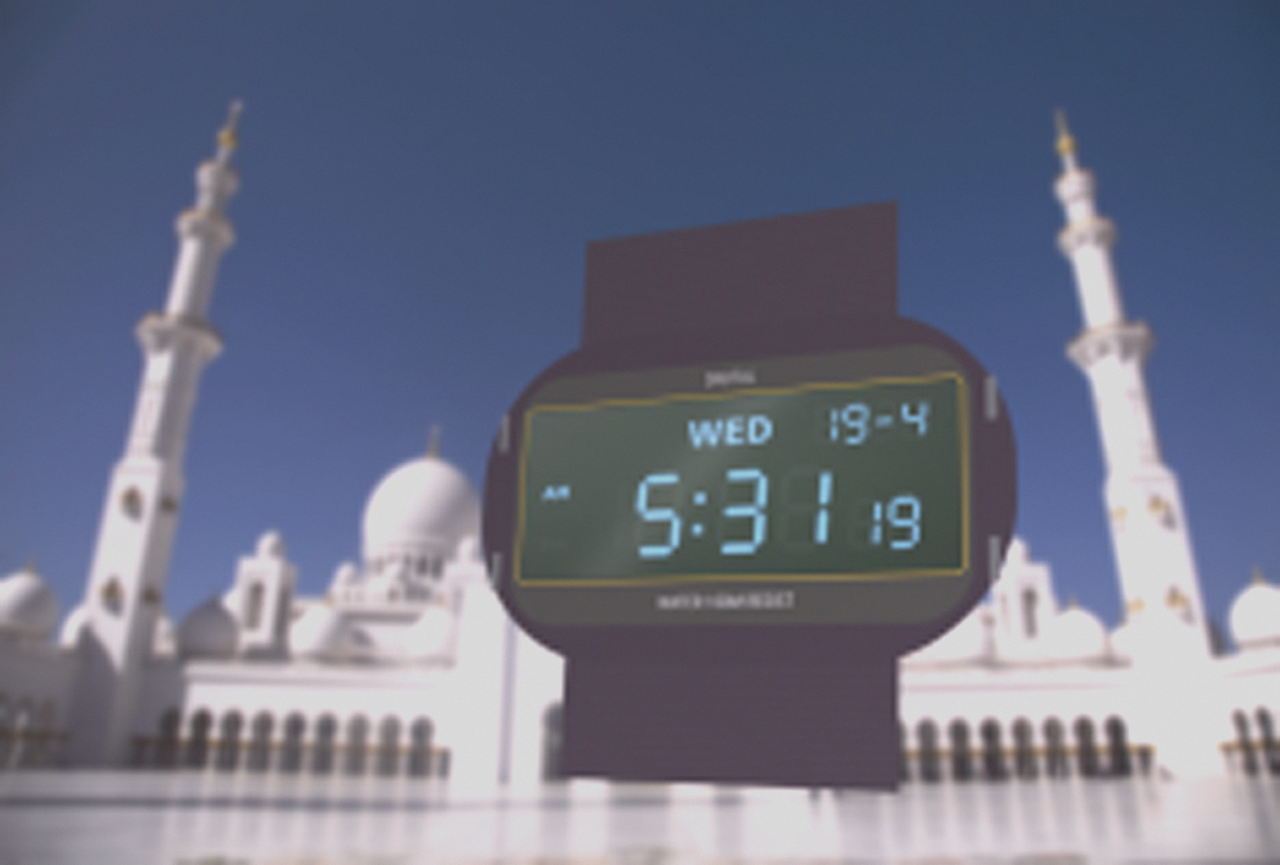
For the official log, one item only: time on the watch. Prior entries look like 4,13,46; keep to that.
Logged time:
5,31,19
